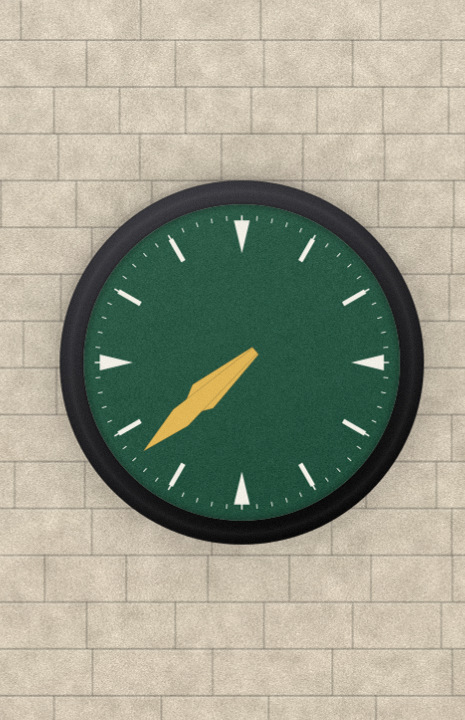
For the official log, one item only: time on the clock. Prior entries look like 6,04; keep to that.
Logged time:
7,38
